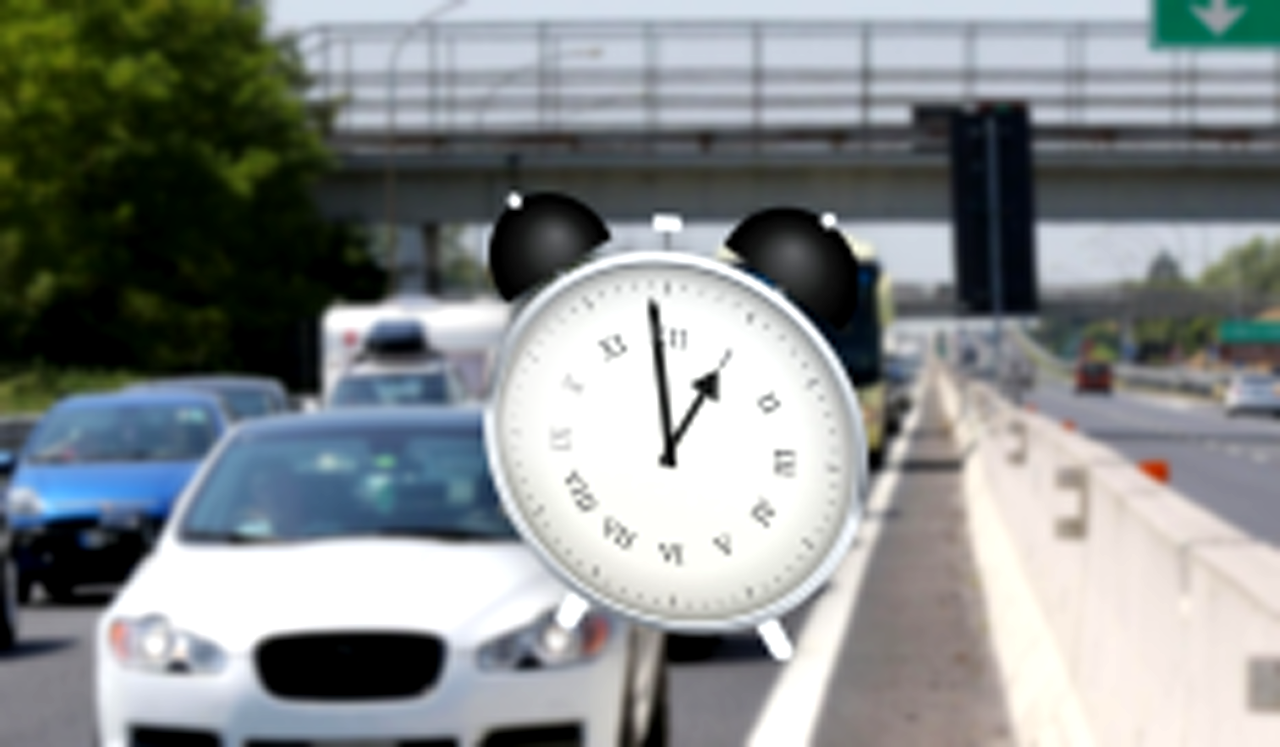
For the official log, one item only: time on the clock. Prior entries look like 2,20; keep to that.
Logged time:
12,59
